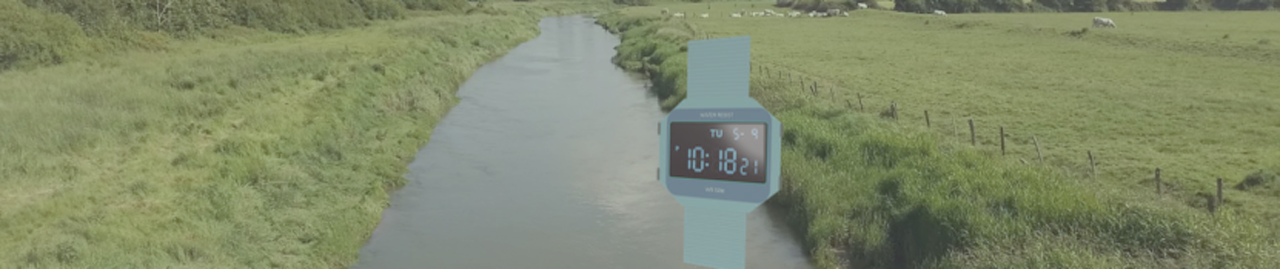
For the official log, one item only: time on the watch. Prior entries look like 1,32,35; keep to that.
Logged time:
10,18,21
